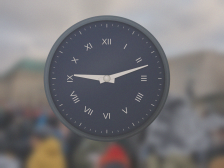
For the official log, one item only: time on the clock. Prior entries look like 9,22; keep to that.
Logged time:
9,12
